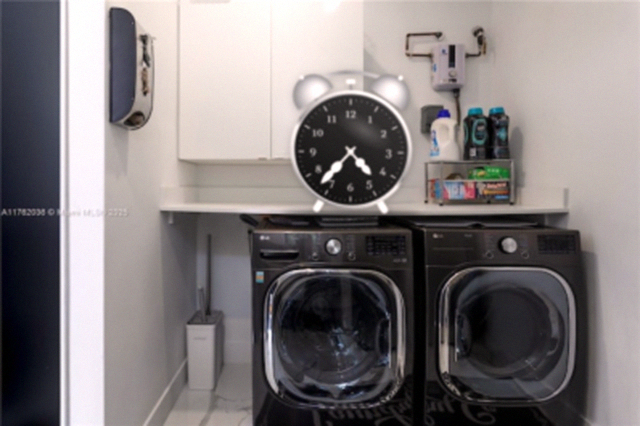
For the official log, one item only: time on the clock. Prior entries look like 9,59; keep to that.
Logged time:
4,37
